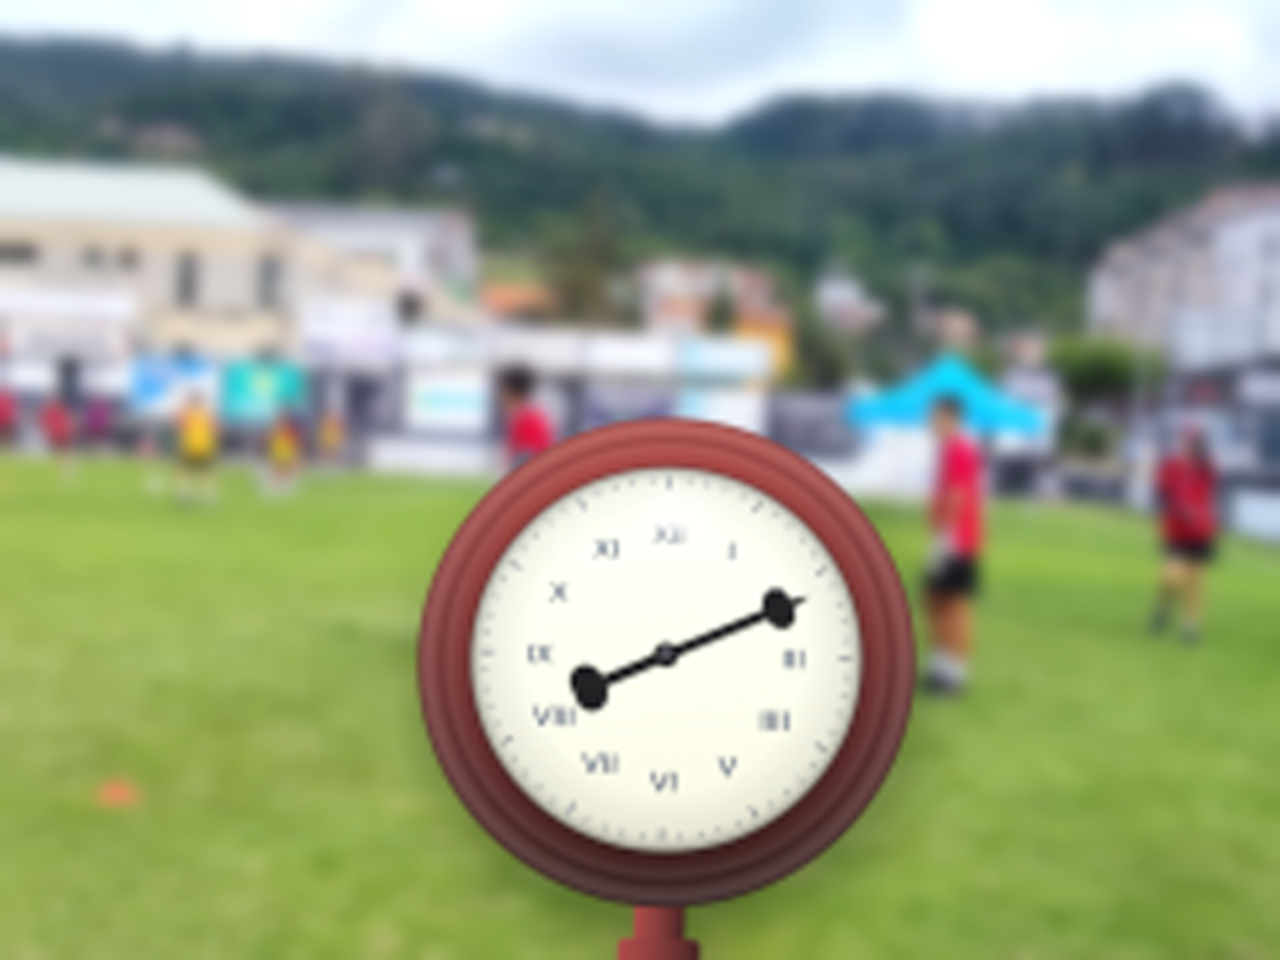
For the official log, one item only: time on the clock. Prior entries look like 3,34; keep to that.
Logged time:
8,11
